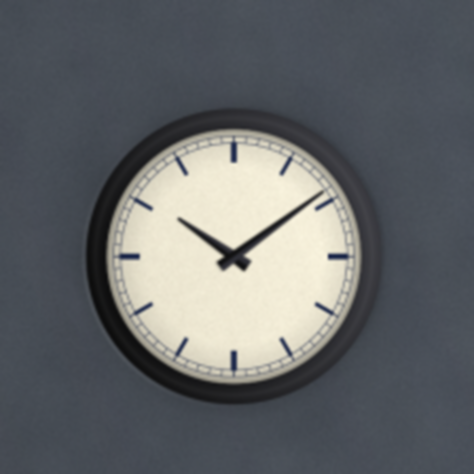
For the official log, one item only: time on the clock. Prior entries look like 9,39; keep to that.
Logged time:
10,09
